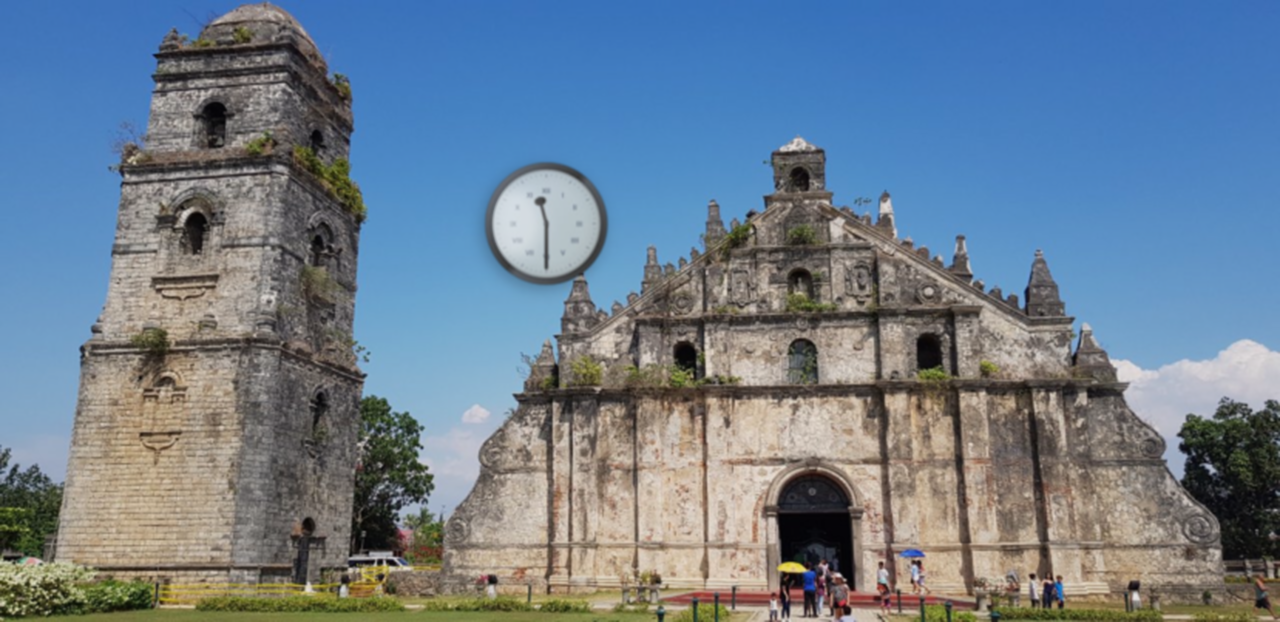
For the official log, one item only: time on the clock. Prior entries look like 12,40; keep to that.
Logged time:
11,30
